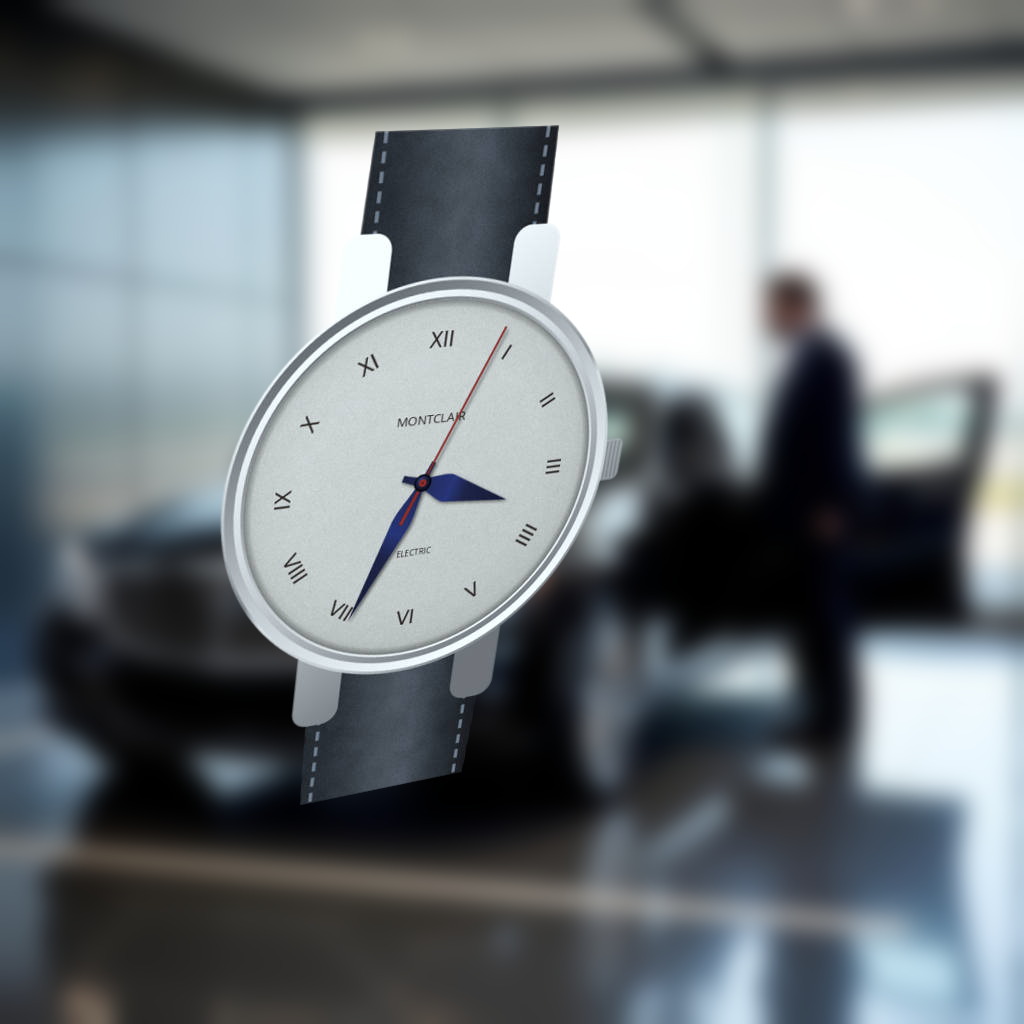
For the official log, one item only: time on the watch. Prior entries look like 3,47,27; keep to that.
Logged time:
3,34,04
